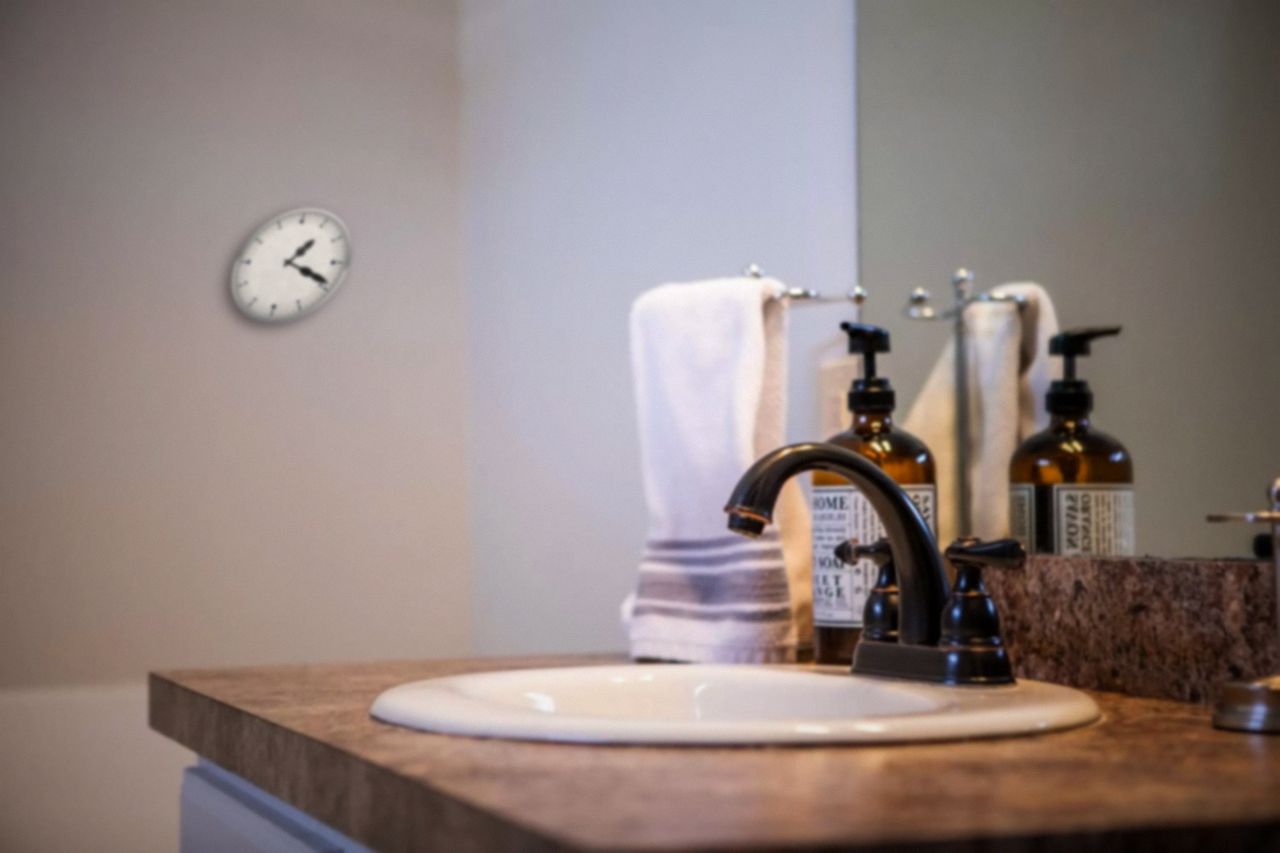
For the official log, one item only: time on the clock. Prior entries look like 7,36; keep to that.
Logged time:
1,19
